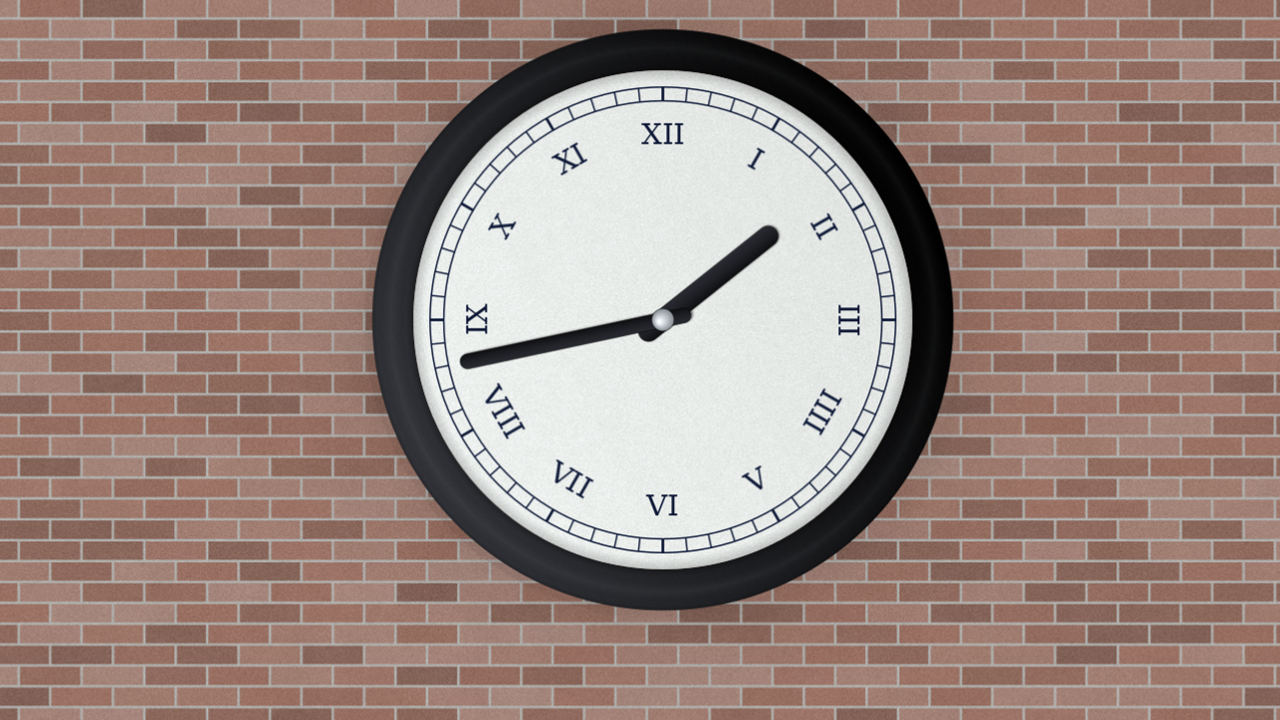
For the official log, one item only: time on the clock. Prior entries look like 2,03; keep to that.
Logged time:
1,43
